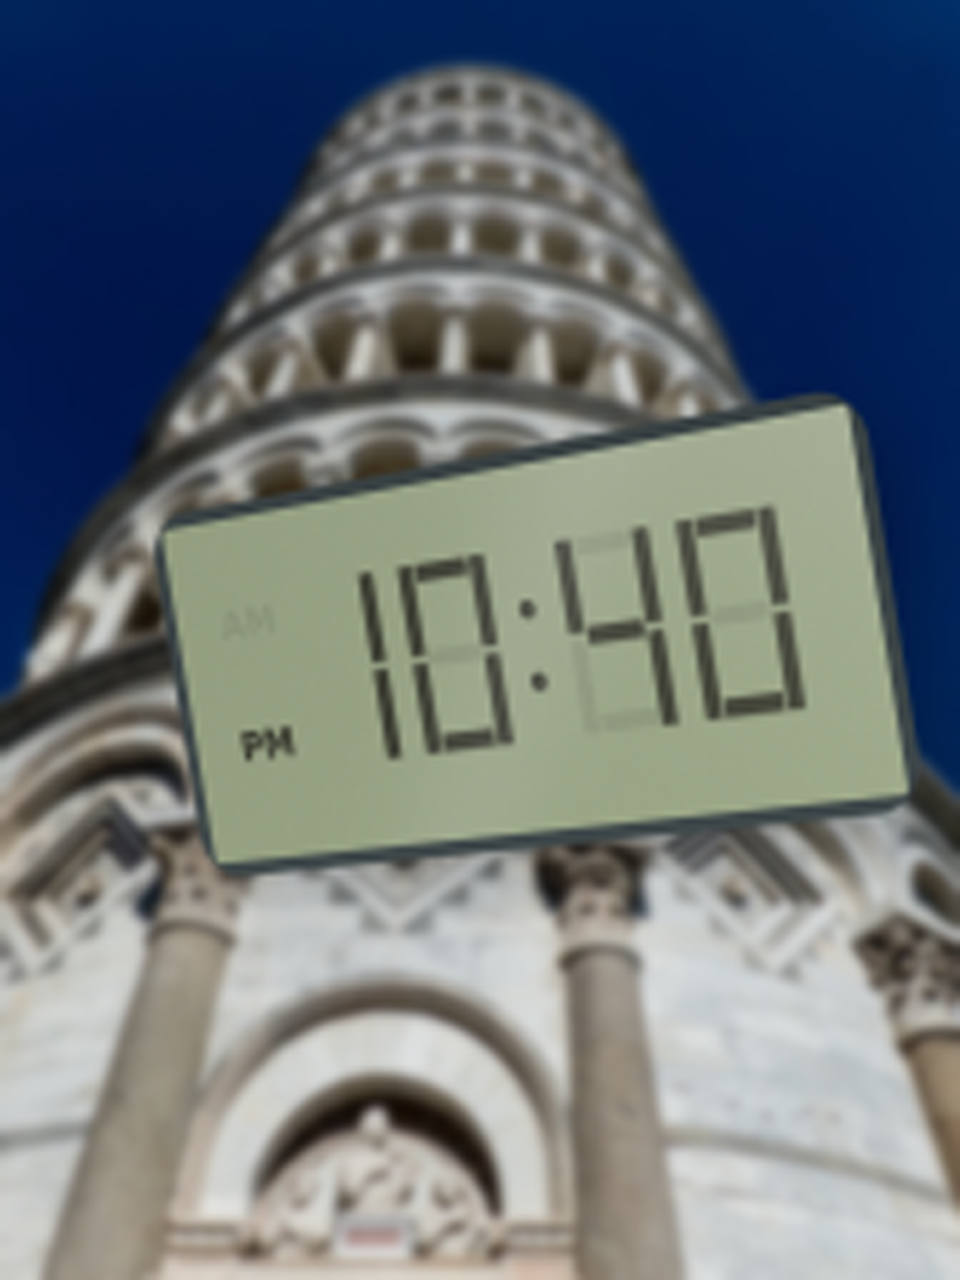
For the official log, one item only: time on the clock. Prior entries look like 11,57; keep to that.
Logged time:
10,40
